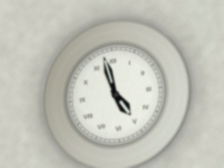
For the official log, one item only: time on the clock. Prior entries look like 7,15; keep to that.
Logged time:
4,58
